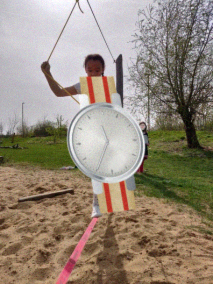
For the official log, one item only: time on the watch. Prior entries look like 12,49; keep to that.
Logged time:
11,35
